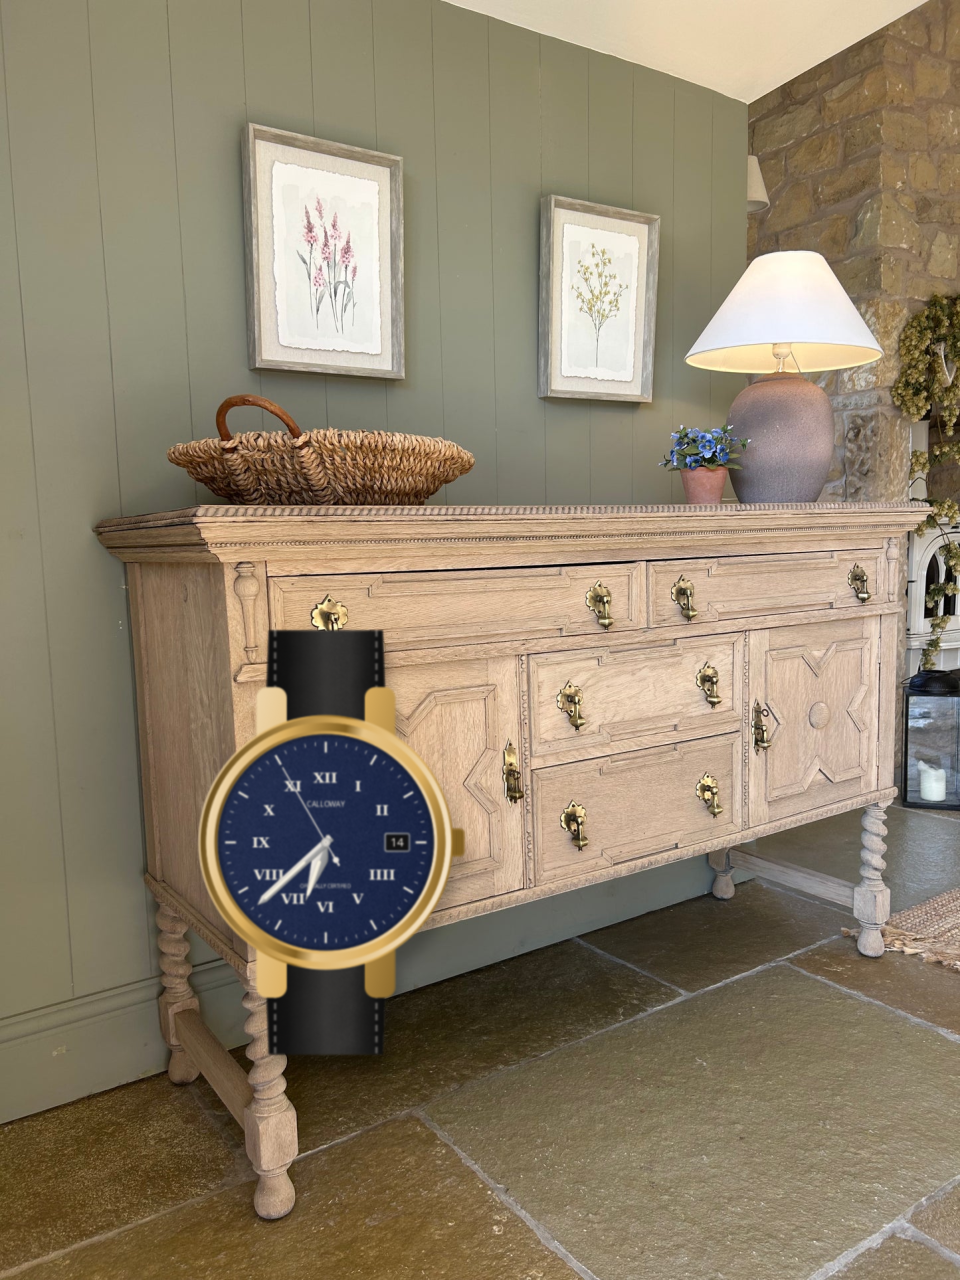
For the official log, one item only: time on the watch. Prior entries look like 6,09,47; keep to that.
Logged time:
6,37,55
